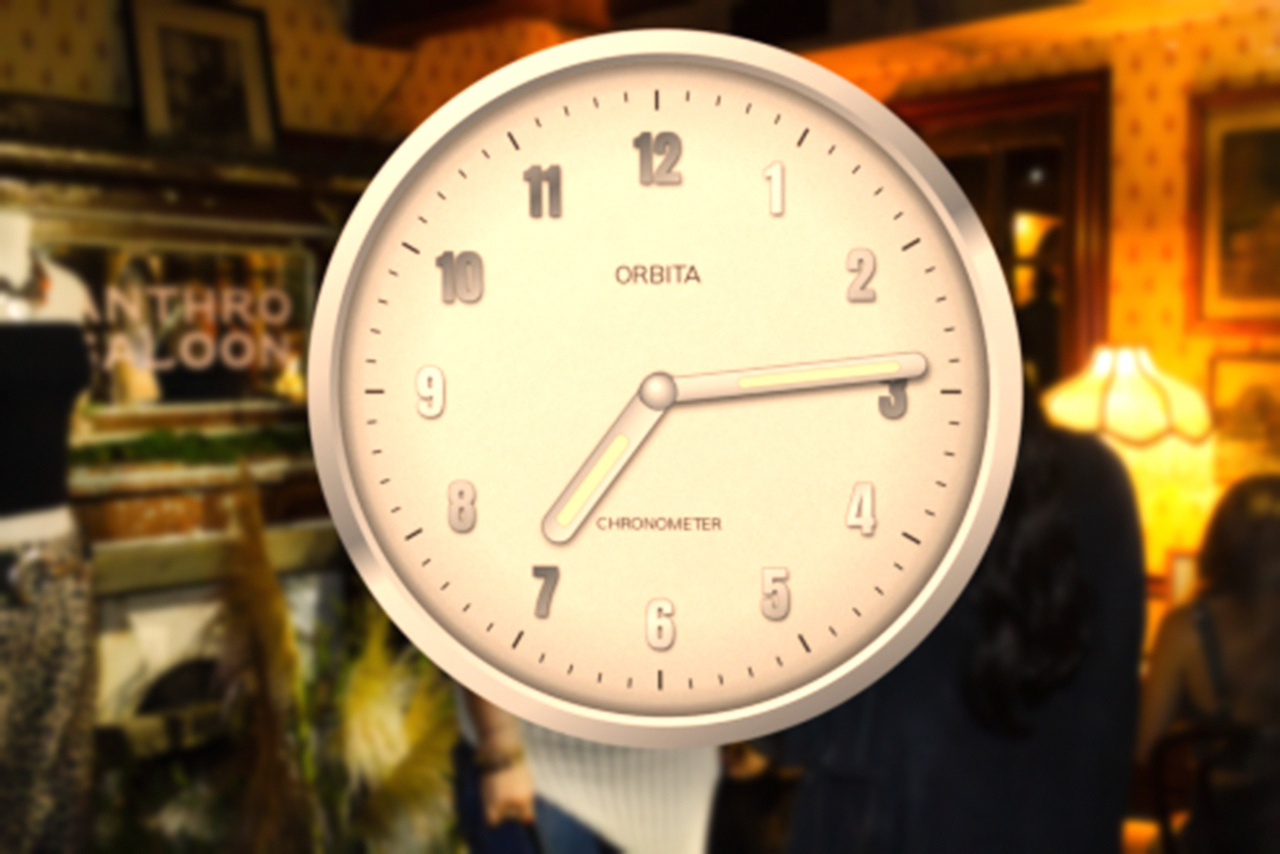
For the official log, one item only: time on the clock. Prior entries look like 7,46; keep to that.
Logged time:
7,14
